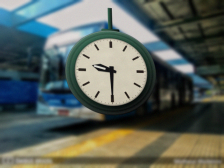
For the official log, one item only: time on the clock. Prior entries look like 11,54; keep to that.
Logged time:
9,30
